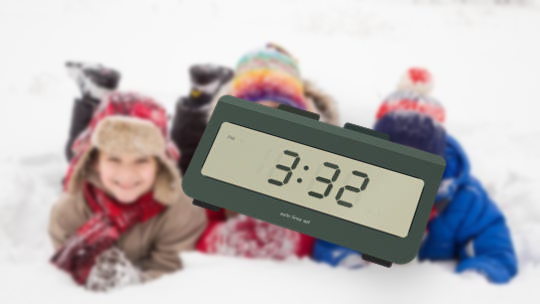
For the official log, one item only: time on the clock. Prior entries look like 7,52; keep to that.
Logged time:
3,32
